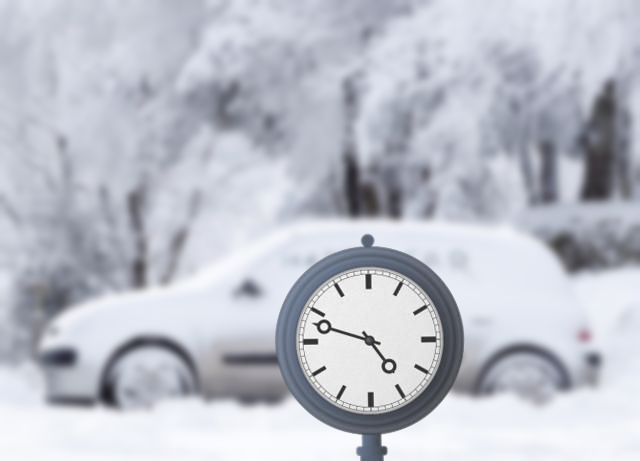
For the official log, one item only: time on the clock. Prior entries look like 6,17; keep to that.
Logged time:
4,48
